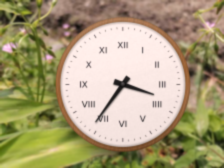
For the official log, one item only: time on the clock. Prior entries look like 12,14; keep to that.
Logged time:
3,36
